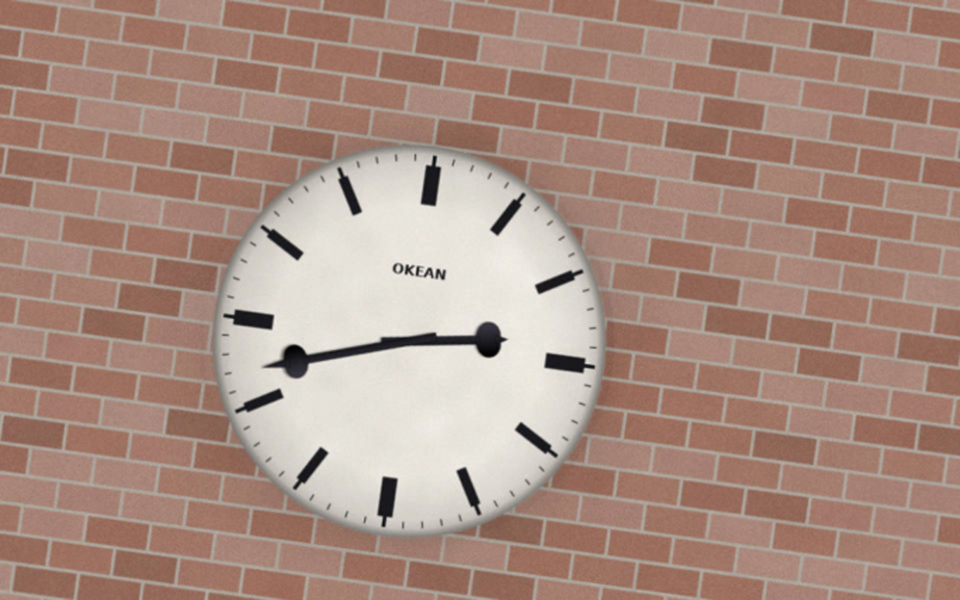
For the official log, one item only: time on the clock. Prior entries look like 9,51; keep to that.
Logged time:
2,42
